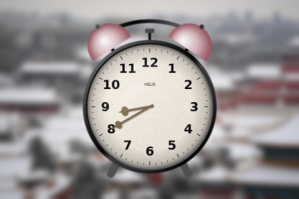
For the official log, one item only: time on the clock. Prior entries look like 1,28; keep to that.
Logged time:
8,40
